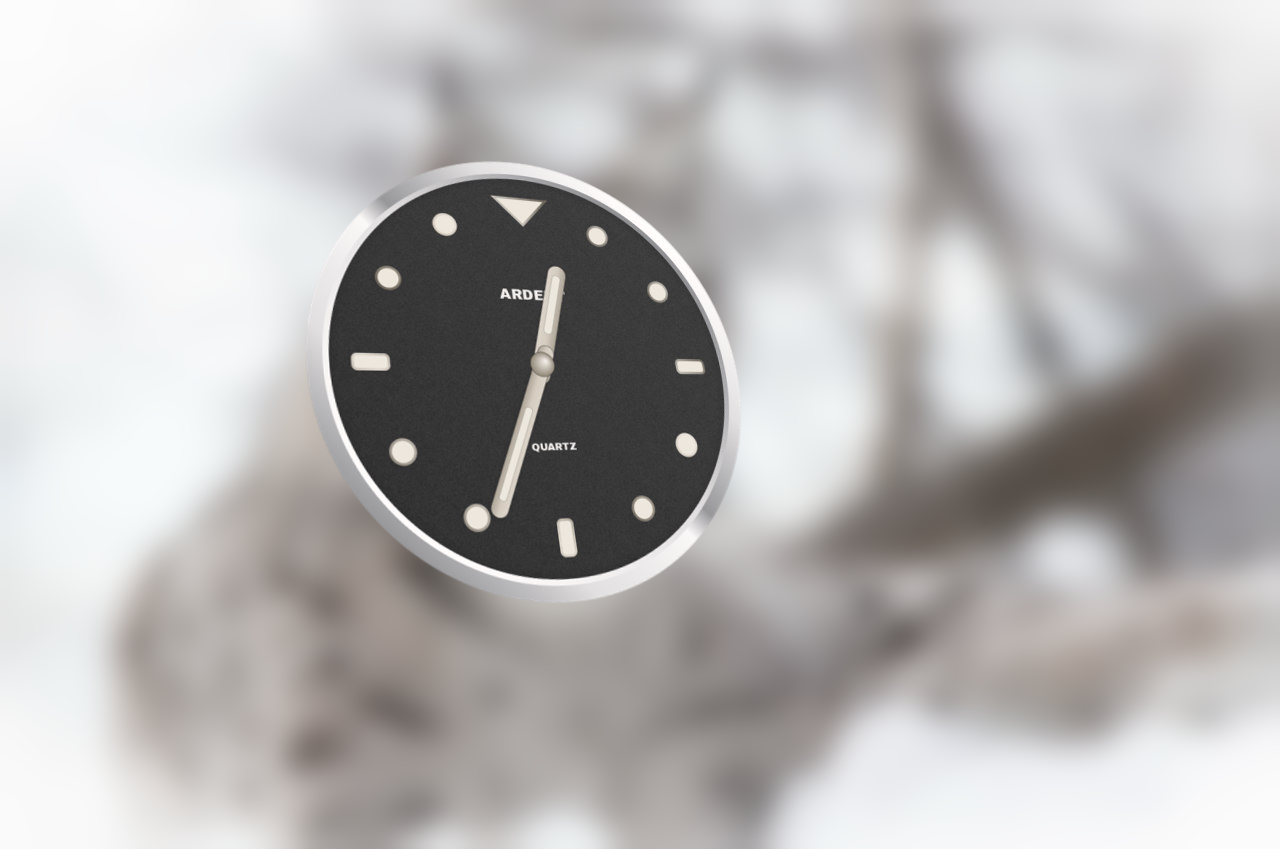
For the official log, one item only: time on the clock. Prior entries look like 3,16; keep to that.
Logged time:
12,34
